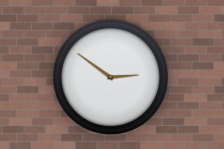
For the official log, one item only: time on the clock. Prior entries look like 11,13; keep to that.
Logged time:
2,51
